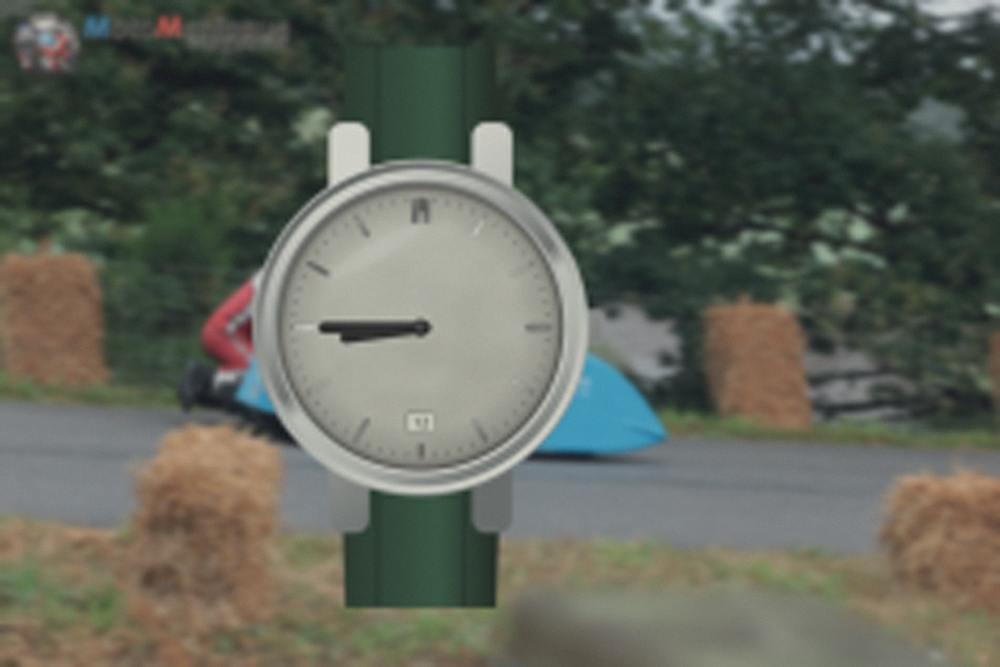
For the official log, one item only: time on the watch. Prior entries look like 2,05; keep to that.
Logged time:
8,45
